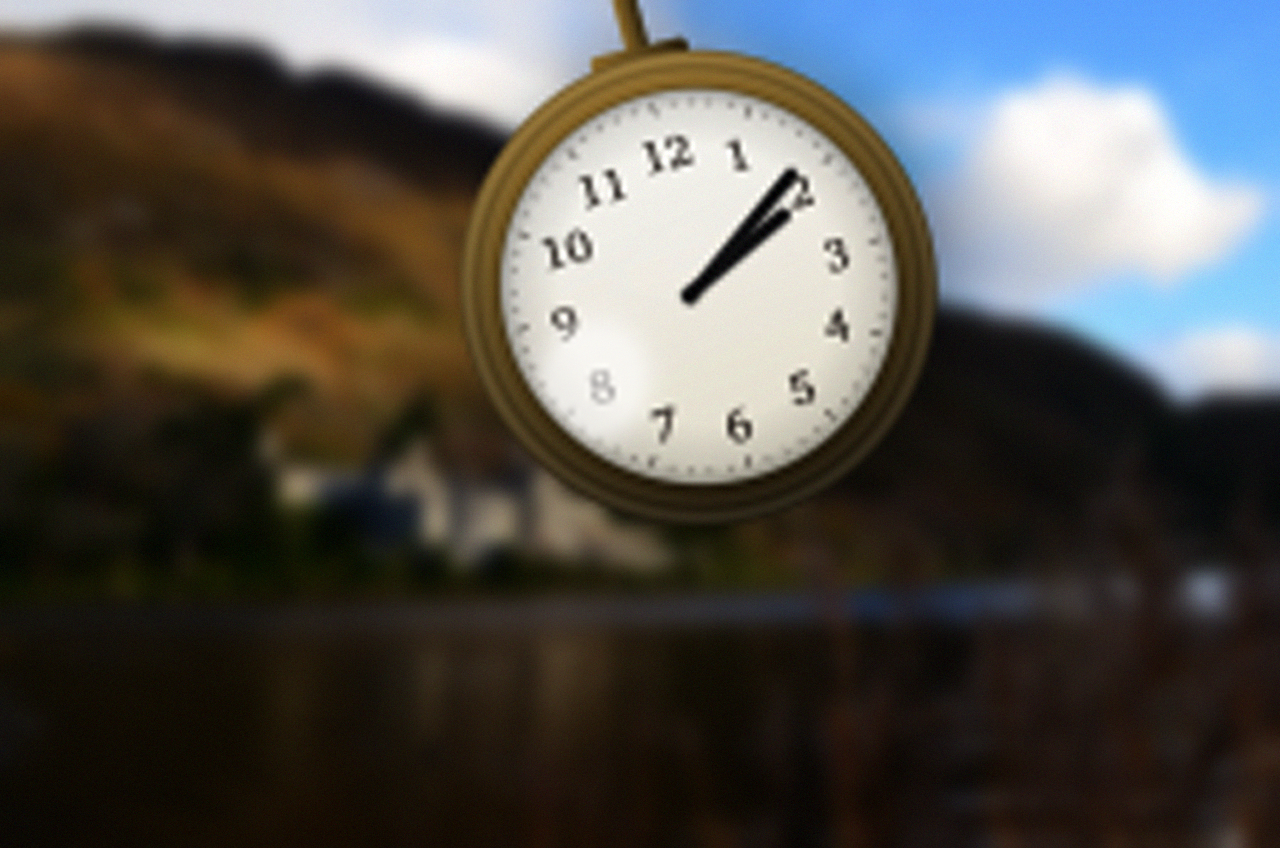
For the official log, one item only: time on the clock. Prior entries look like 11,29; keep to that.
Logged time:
2,09
